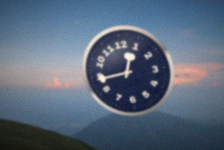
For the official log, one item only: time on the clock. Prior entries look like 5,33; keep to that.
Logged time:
12,44
